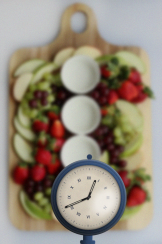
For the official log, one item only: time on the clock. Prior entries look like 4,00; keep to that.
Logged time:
12,41
